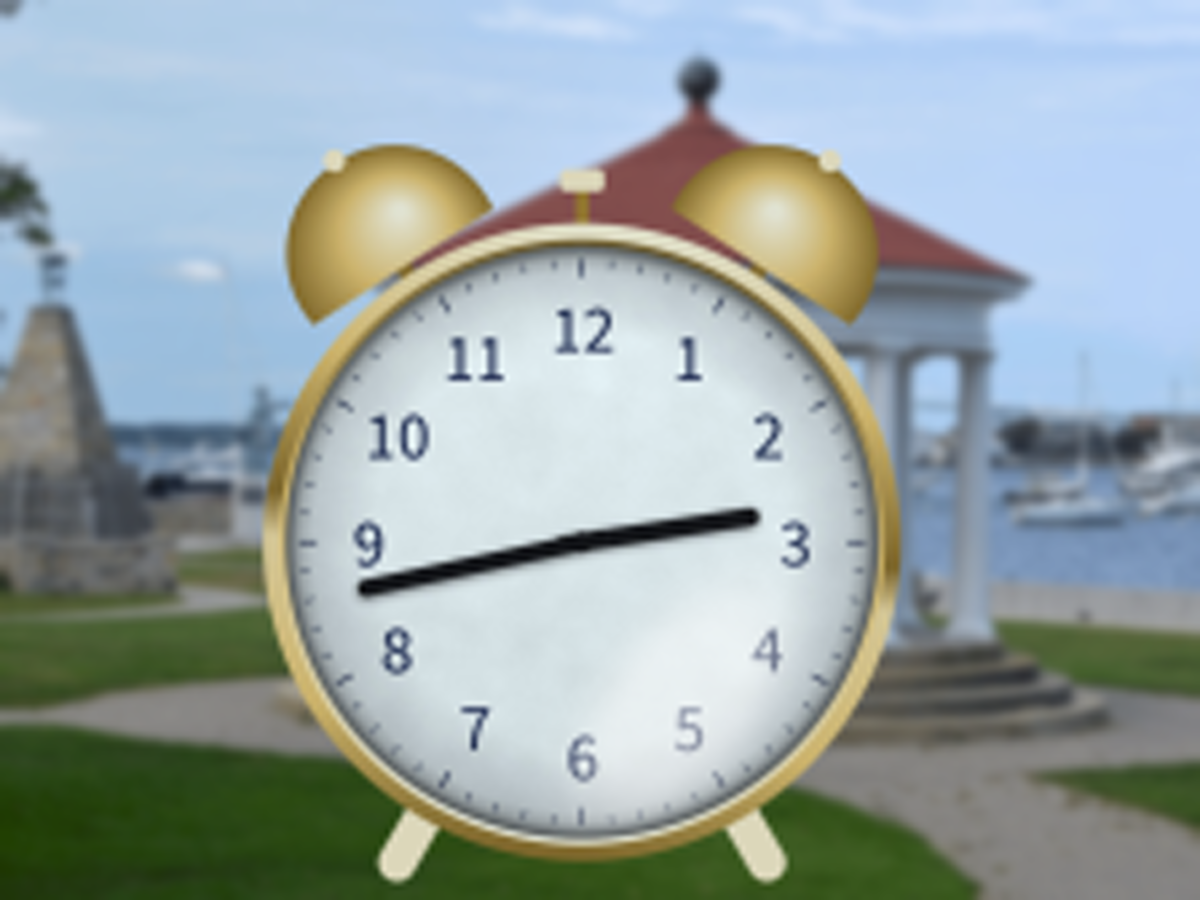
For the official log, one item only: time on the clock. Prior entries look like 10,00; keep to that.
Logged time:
2,43
